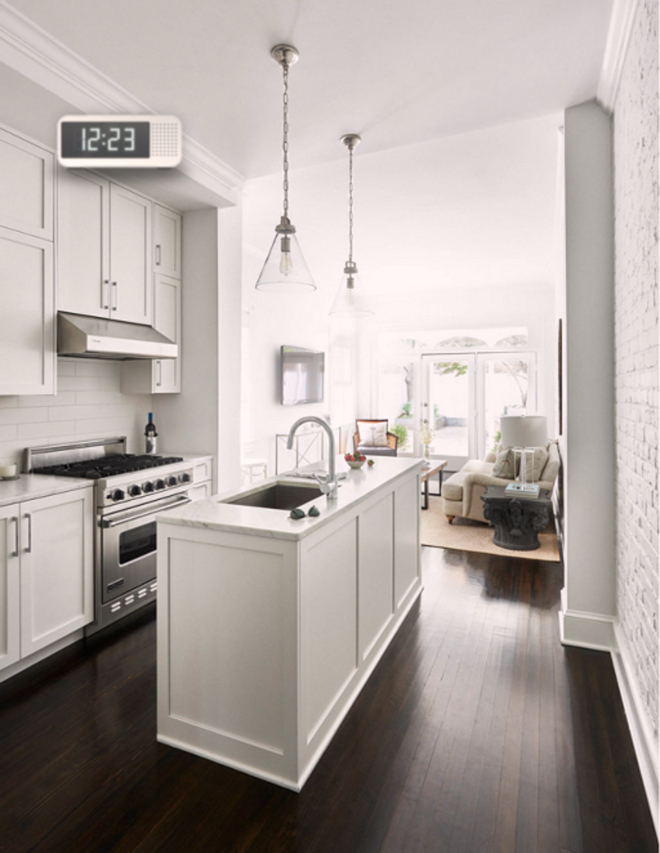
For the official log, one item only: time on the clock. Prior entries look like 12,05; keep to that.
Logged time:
12,23
